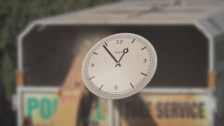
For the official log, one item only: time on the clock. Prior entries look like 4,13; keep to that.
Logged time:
12,54
